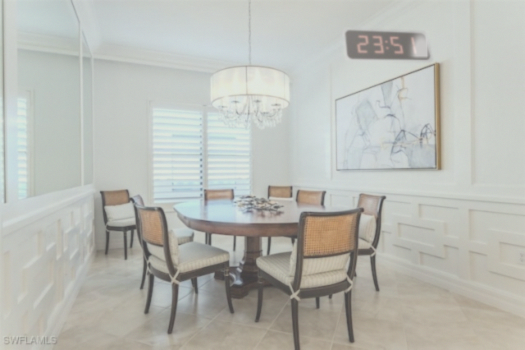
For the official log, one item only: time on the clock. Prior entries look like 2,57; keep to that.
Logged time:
23,51
